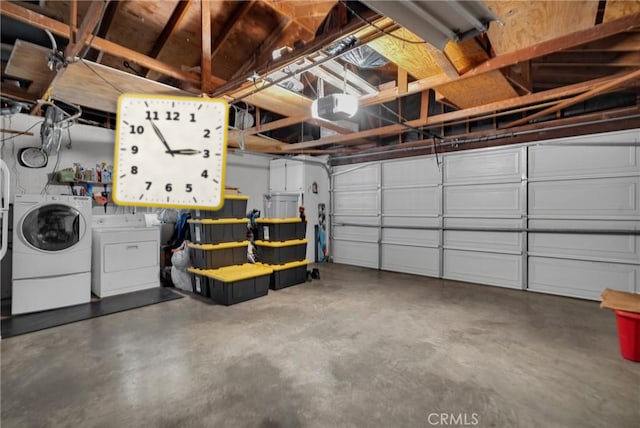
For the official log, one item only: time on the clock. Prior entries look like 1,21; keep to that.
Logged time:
2,54
